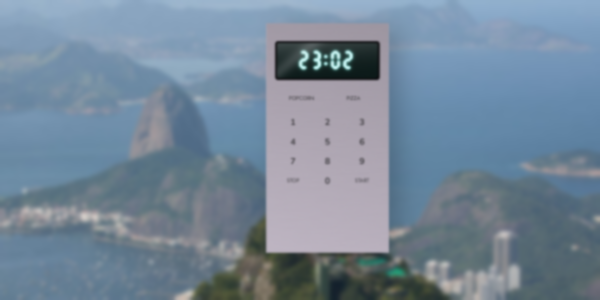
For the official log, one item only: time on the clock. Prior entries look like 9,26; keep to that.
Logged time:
23,02
